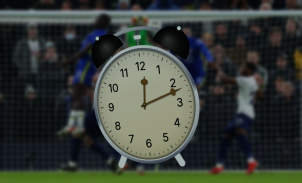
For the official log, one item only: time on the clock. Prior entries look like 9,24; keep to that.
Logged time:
12,12
